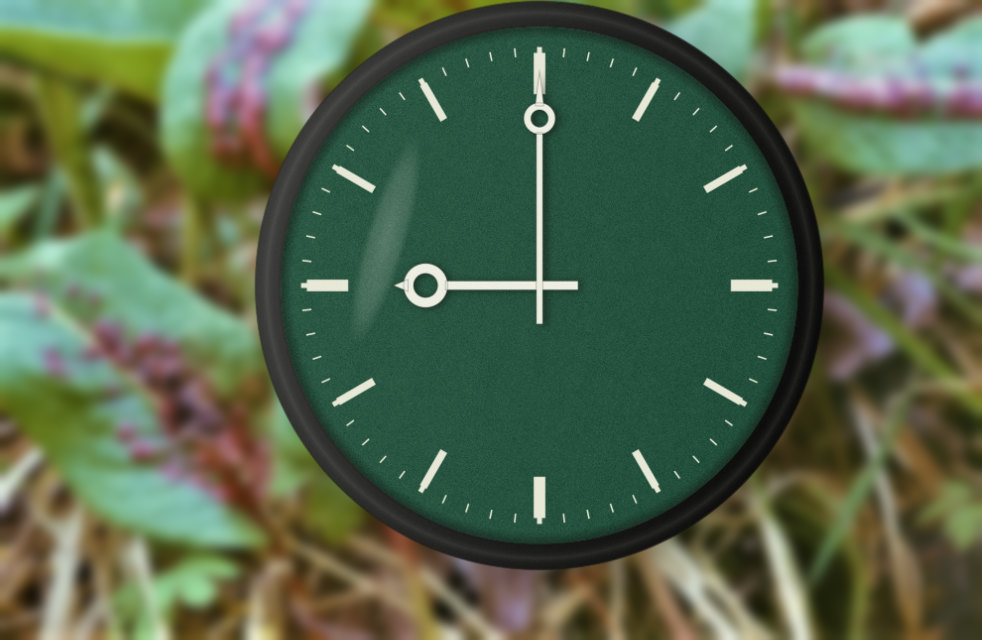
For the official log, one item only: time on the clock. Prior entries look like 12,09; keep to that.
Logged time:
9,00
